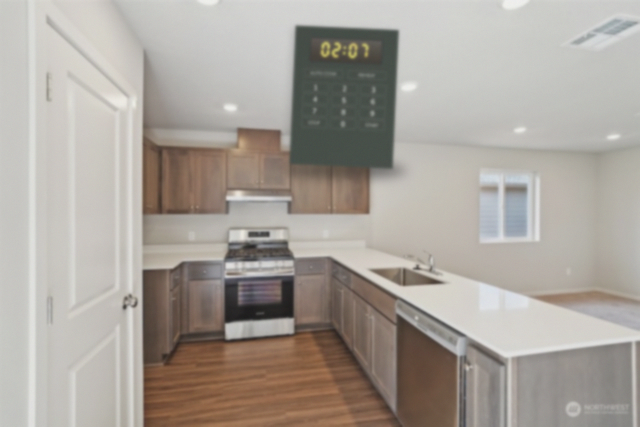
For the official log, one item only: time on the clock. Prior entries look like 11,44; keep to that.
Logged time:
2,07
